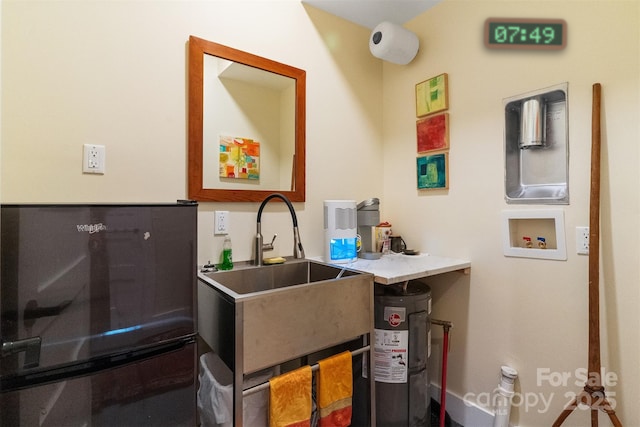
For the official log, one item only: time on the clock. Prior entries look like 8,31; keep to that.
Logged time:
7,49
